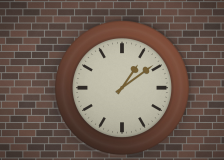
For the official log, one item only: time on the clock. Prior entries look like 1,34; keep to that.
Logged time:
1,09
